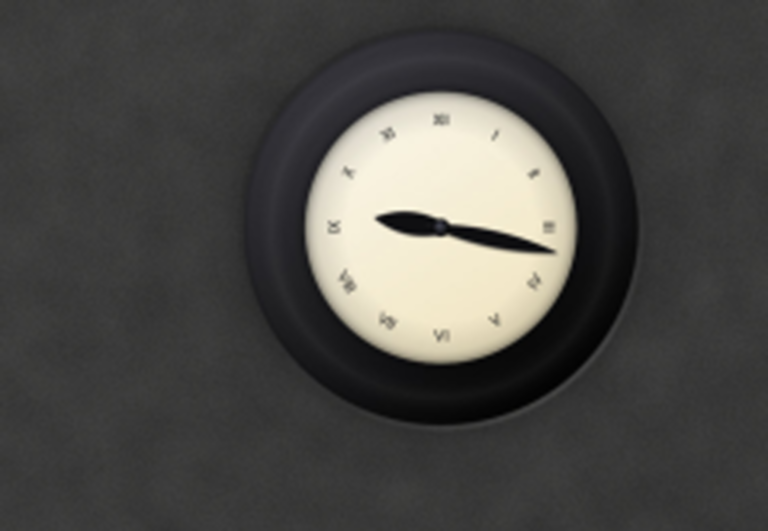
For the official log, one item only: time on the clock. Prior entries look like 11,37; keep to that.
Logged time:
9,17
